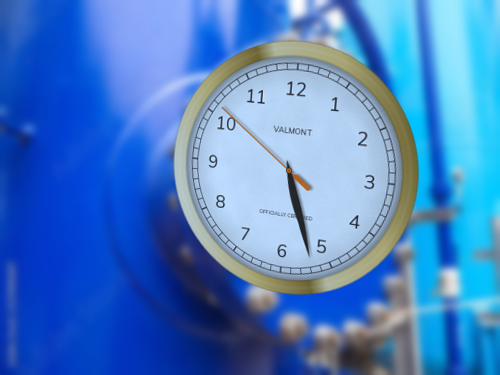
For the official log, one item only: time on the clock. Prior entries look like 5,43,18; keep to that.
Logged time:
5,26,51
